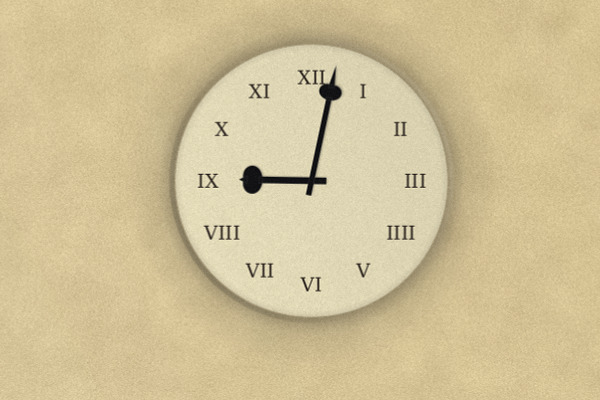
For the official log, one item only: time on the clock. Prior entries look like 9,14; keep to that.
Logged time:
9,02
